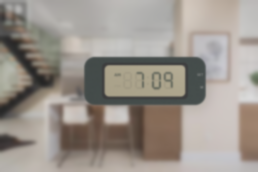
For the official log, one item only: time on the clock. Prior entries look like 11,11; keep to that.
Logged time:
7,09
